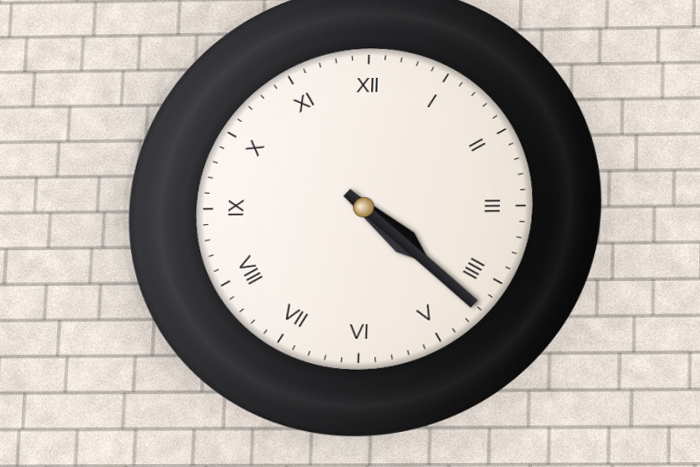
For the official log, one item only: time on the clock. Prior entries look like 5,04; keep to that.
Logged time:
4,22
